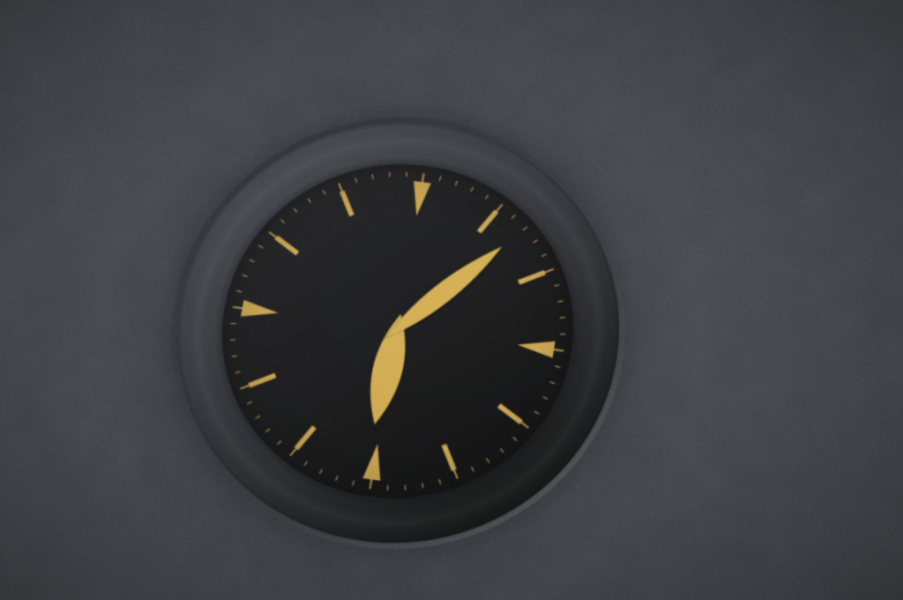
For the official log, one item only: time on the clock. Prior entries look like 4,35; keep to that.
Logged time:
6,07
